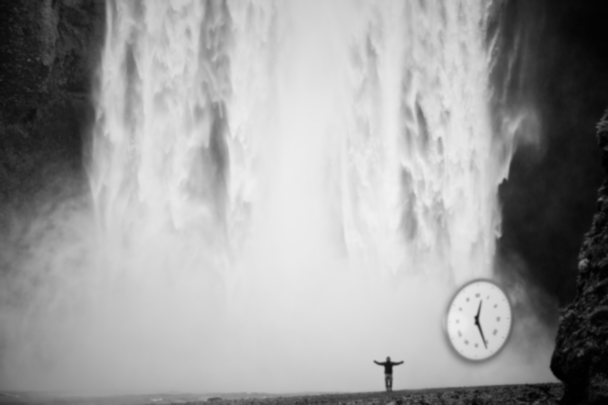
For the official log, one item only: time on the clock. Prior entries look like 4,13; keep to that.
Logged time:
12,26
